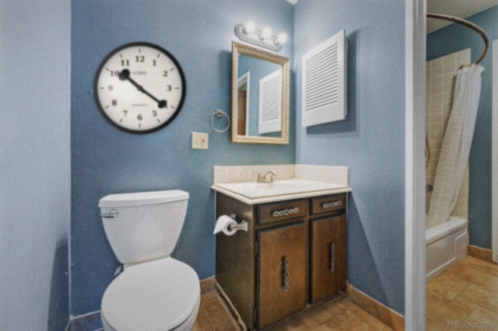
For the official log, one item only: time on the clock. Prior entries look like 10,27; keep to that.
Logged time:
10,21
